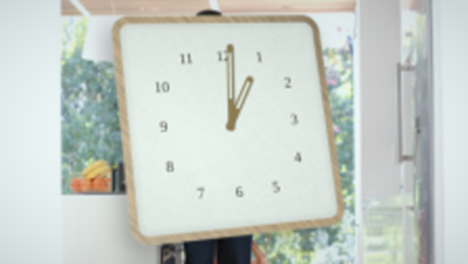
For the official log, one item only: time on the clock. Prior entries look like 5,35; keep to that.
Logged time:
1,01
